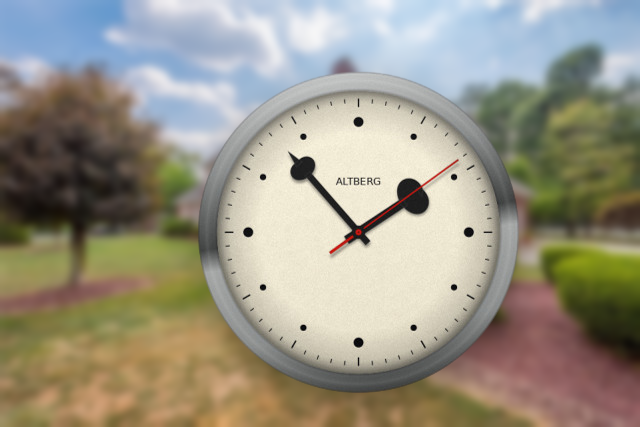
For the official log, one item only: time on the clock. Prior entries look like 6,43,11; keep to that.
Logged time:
1,53,09
